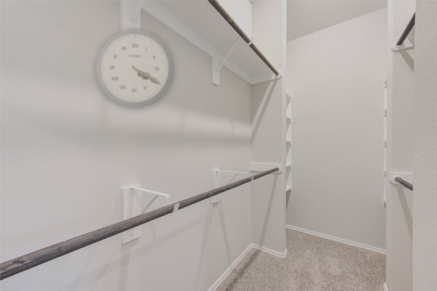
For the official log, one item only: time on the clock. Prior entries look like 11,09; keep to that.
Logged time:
4,20
